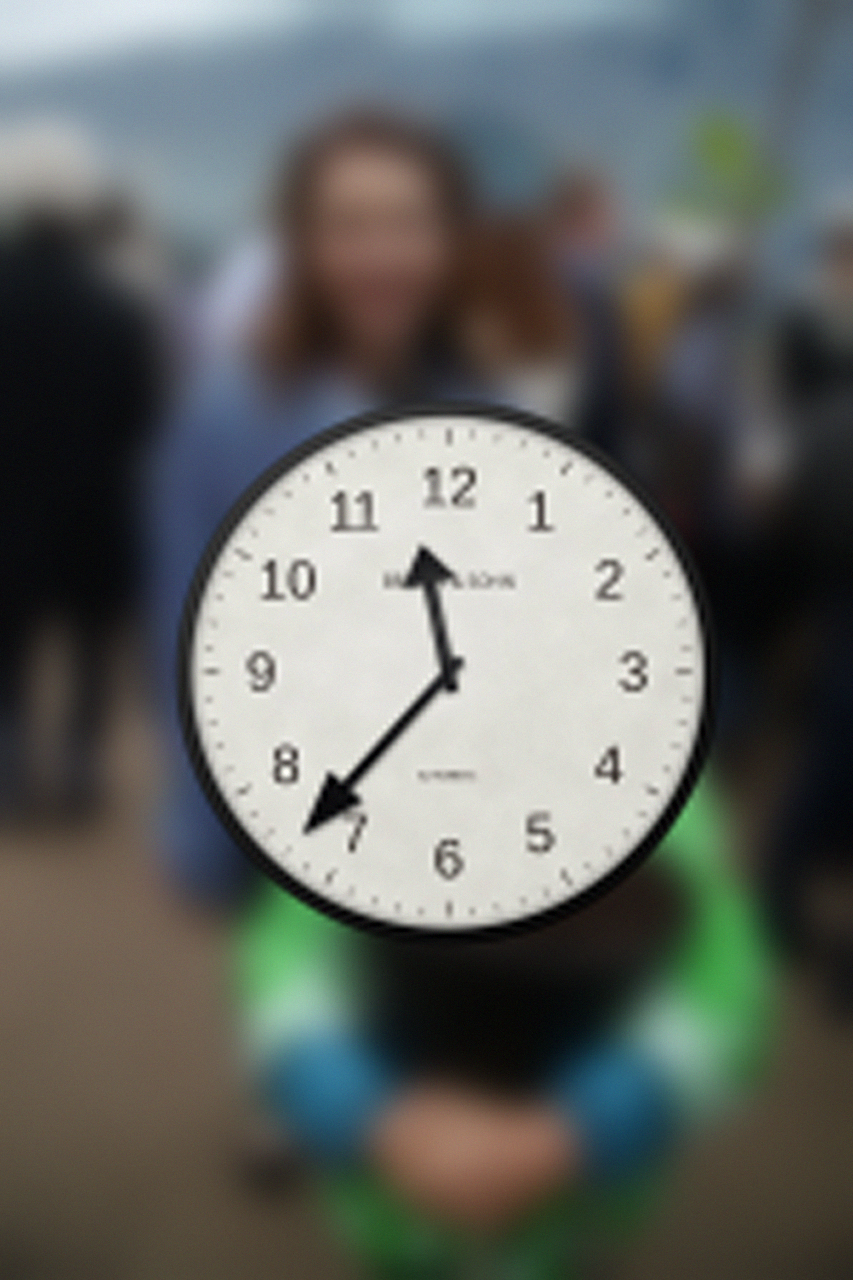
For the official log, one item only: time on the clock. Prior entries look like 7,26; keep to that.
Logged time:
11,37
